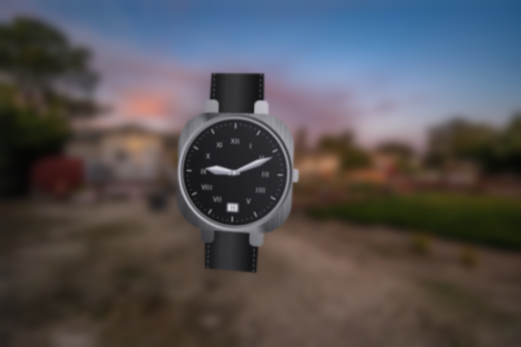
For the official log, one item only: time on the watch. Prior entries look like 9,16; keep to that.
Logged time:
9,11
